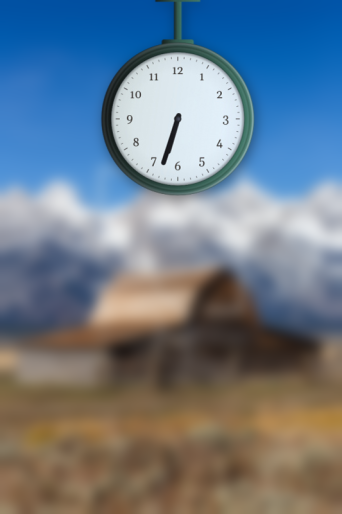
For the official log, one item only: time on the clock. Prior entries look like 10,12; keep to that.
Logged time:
6,33
